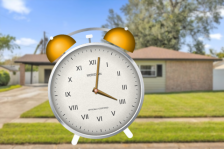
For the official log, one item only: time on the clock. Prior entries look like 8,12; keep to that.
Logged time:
4,02
